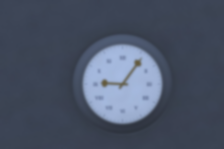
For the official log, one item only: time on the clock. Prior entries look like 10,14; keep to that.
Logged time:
9,06
